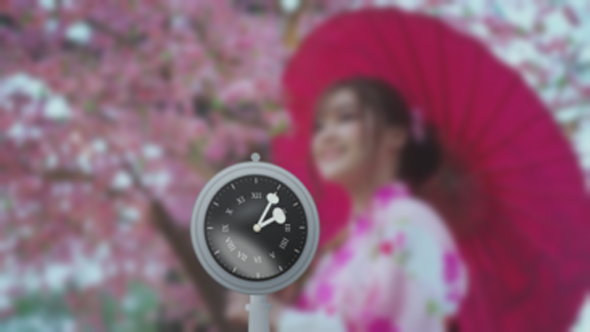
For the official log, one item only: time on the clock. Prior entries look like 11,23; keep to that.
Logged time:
2,05
